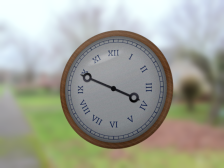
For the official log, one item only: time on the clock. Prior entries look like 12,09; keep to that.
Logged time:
3,49
